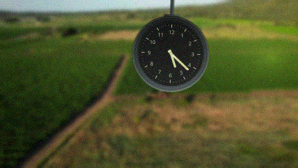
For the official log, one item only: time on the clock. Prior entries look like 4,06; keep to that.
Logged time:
5,22
